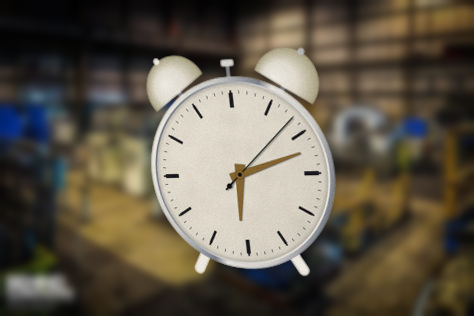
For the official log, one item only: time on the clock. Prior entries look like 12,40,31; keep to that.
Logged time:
6,12,08
